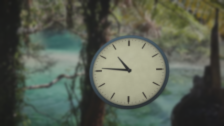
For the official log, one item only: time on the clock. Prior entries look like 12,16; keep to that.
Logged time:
10,46
